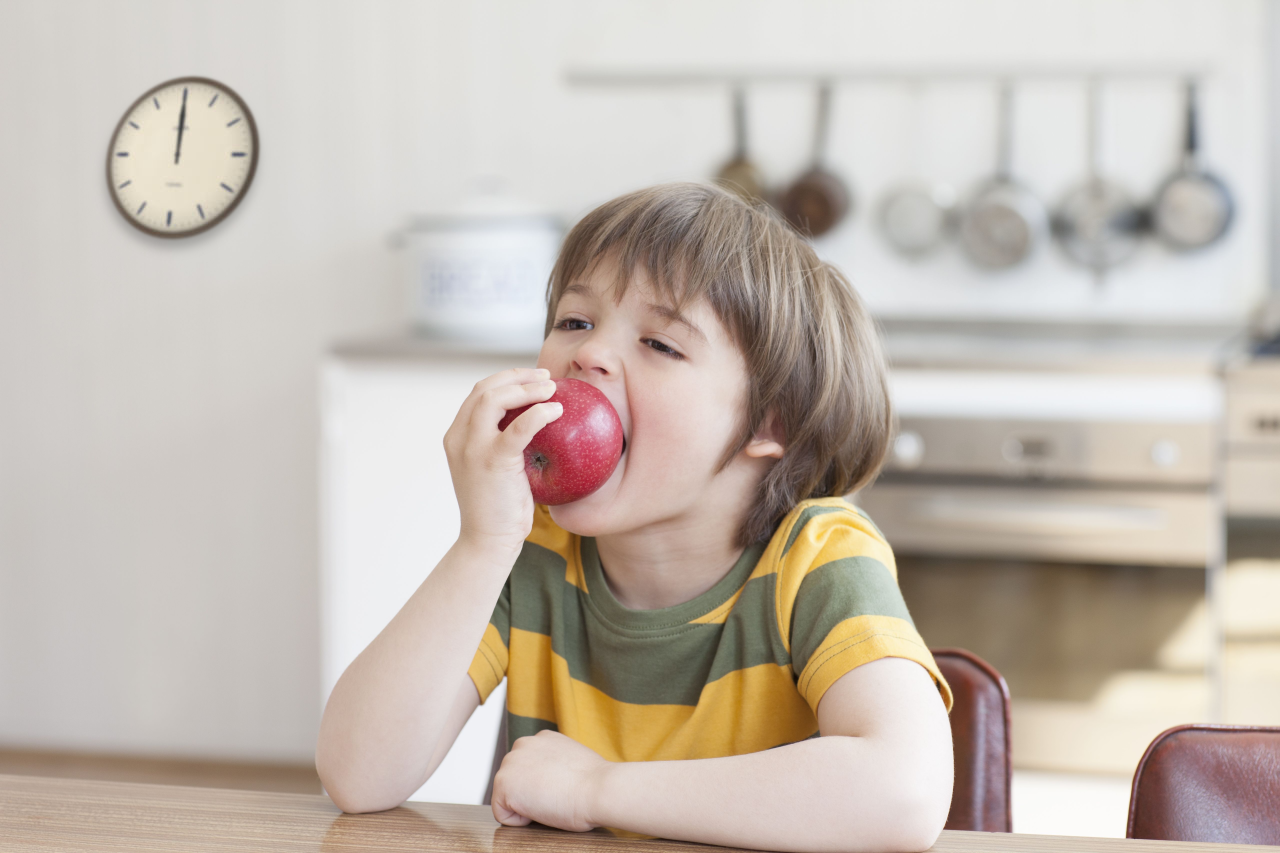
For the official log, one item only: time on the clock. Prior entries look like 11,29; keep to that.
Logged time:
12,00
